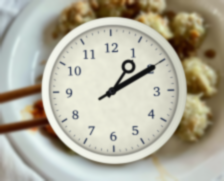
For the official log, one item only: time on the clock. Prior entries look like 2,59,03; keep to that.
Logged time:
1,10,10
